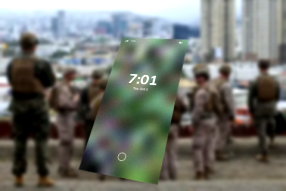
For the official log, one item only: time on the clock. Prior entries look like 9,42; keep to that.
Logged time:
7,01
